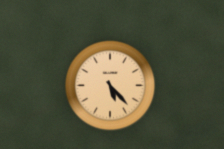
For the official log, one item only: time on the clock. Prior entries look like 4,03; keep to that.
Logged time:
5,23
